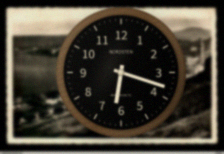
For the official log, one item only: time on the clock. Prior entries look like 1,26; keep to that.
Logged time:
6,18
